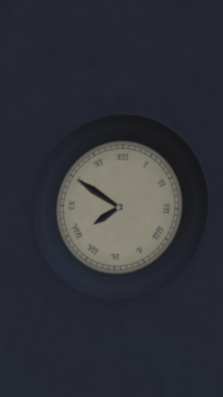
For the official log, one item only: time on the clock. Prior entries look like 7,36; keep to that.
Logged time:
7,50
